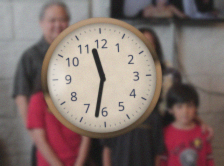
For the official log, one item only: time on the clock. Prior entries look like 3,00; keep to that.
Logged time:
11,32
